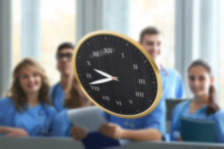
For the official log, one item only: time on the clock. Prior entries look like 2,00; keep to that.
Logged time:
9,42
